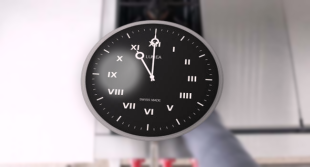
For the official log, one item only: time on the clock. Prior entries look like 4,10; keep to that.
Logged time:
11,00
